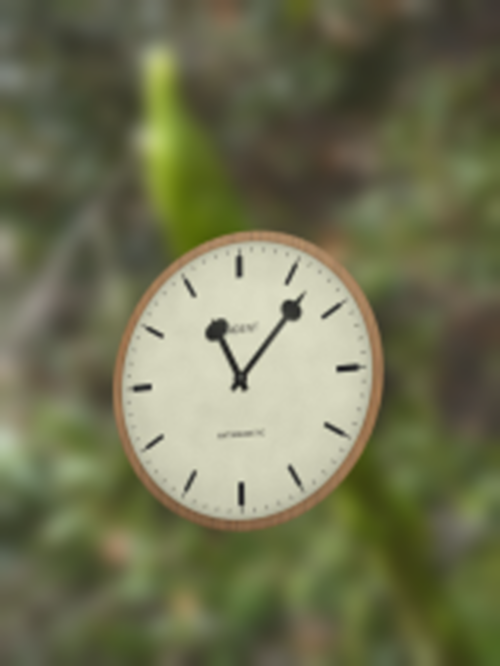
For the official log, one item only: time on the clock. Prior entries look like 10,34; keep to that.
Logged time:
11,07
